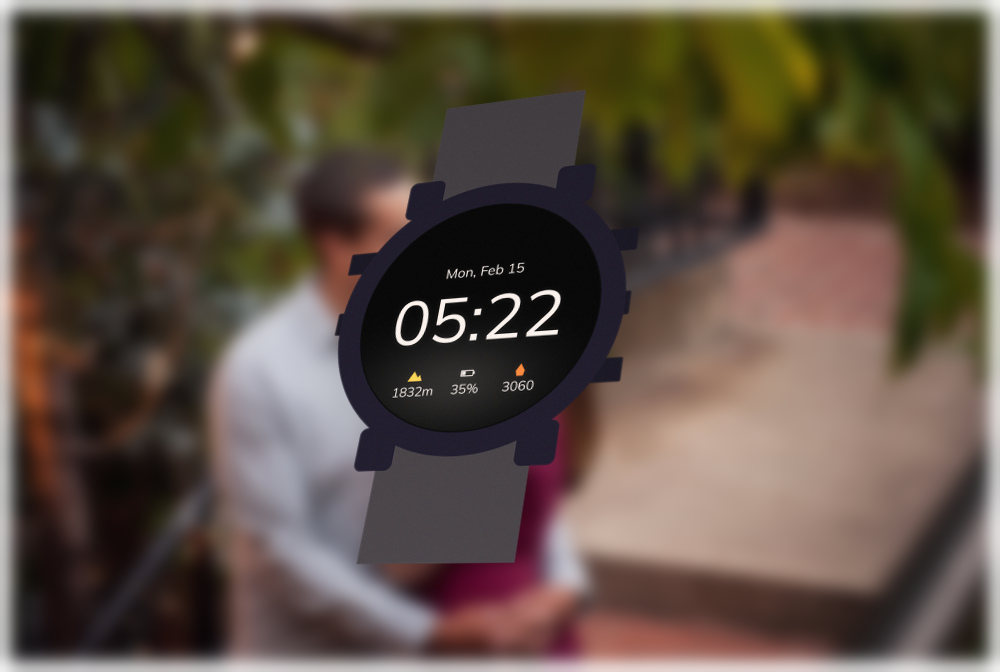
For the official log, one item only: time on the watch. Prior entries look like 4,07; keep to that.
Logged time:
5,22
